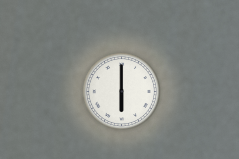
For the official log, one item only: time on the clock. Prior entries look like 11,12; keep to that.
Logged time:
6,00
